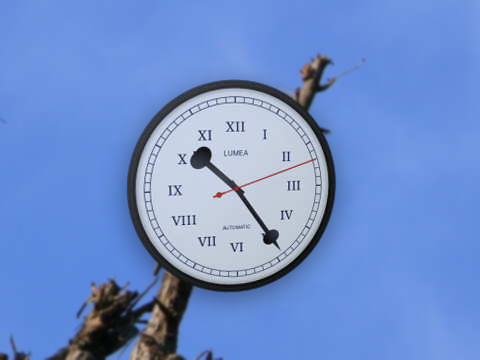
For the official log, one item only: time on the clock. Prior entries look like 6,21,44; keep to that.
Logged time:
10,24,12
